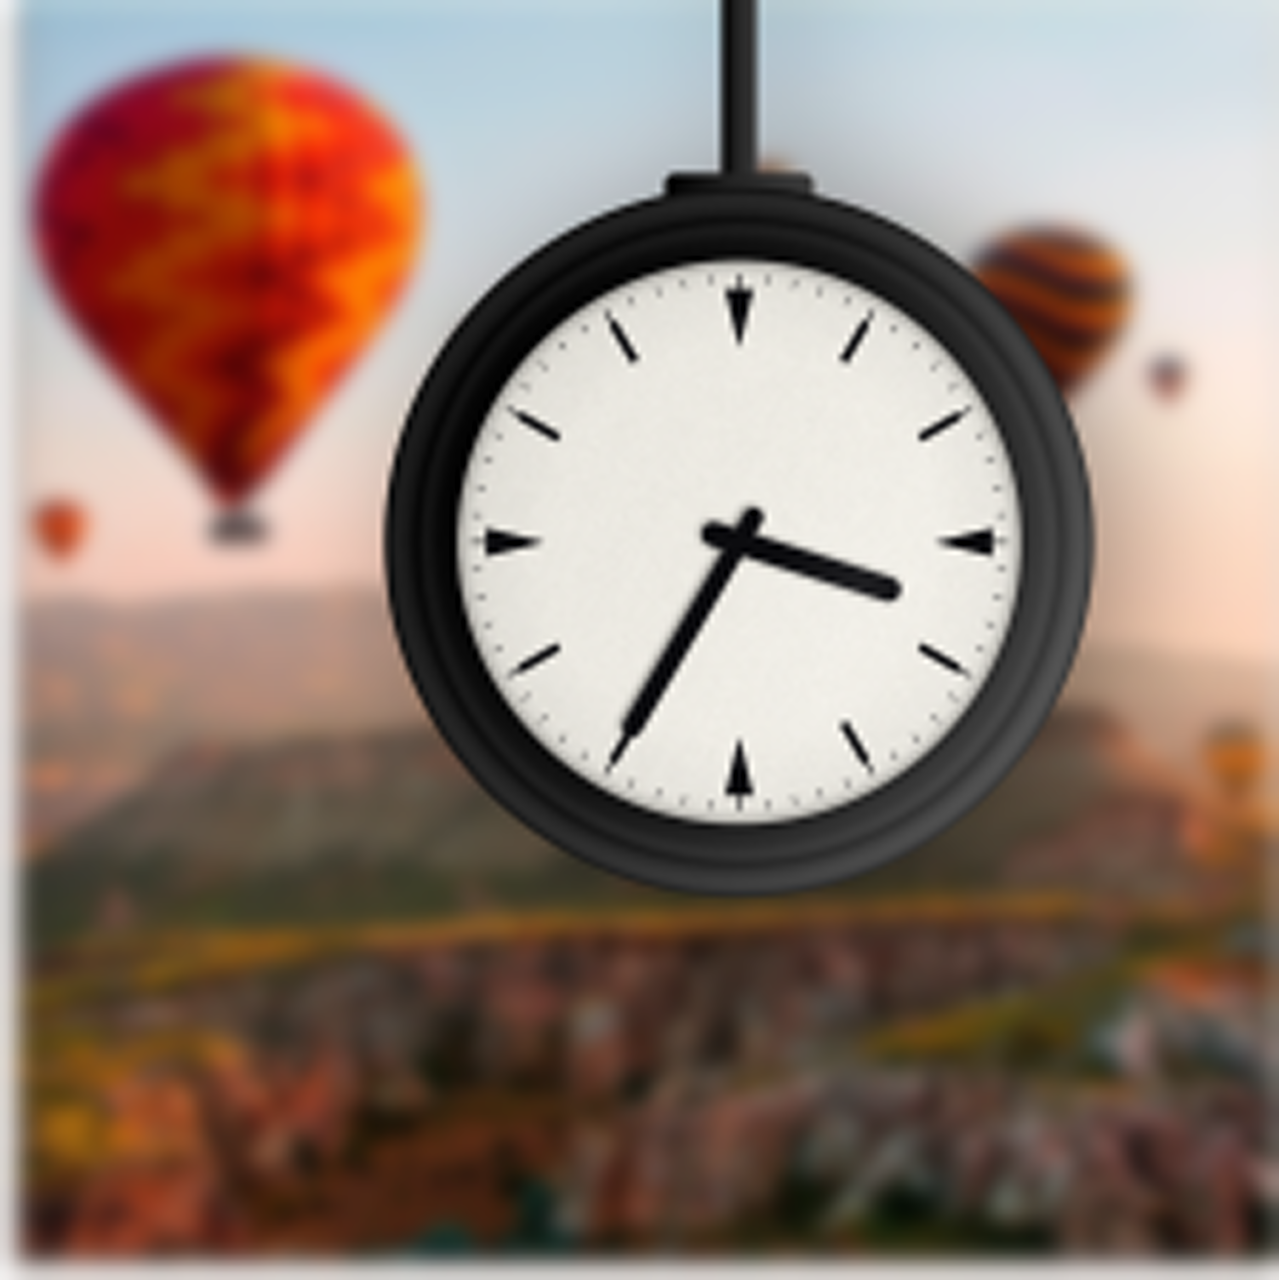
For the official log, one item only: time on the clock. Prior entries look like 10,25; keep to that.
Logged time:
3,35
